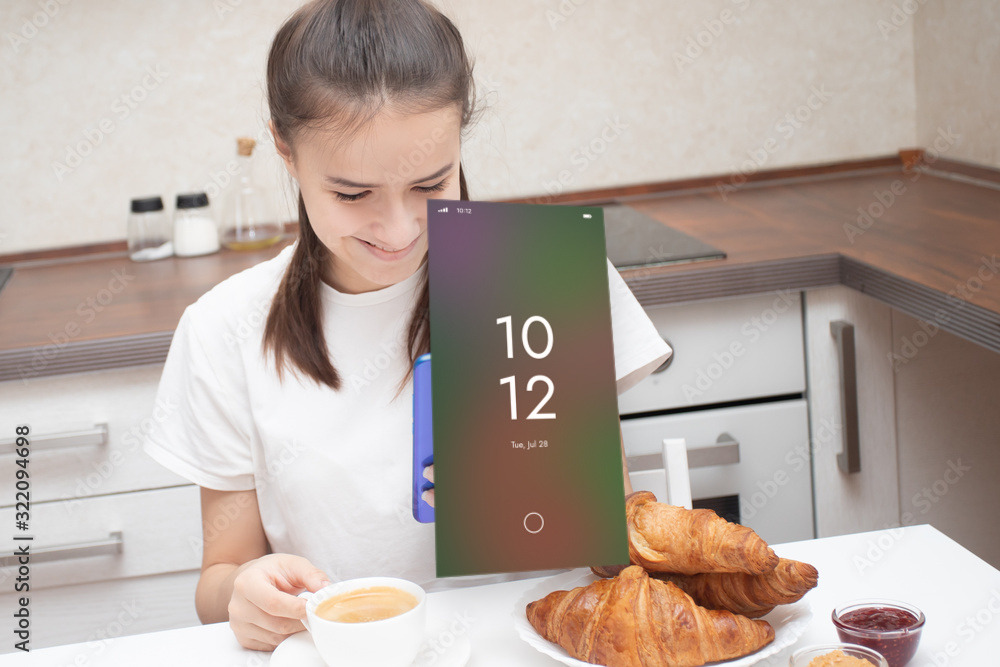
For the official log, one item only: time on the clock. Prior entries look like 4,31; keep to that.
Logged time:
10,12
